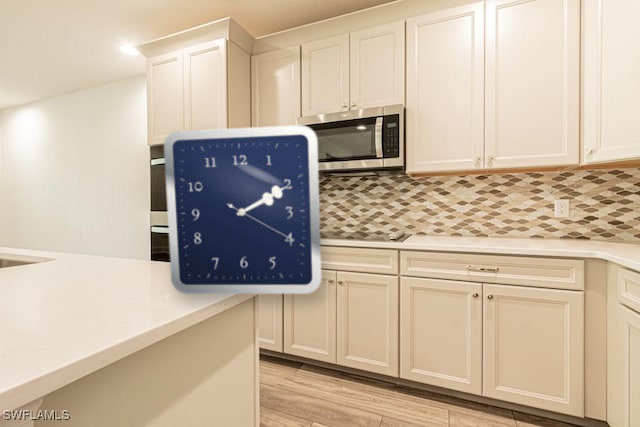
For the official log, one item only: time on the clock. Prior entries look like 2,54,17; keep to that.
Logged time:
2,10,20
